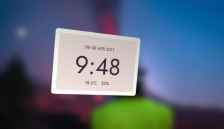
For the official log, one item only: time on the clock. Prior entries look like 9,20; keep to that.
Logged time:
9,48
